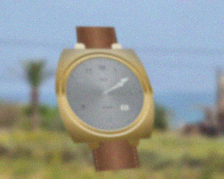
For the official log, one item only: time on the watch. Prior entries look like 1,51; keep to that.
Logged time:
2,10
